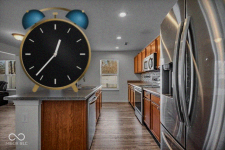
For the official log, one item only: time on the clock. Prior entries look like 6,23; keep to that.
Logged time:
12,37
